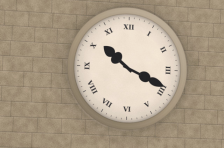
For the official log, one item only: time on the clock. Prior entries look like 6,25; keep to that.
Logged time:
10,19
